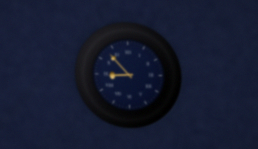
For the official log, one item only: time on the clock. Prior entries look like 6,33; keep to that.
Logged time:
8,53
